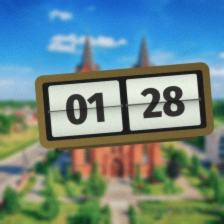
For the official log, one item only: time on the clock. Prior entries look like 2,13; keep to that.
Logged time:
1,28
